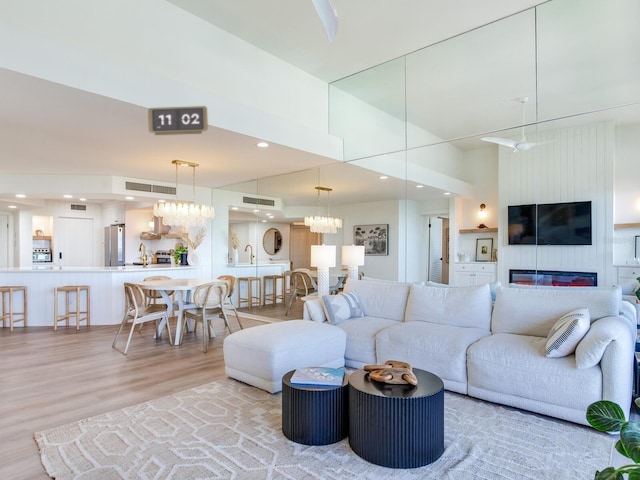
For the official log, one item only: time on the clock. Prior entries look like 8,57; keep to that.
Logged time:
11,02
